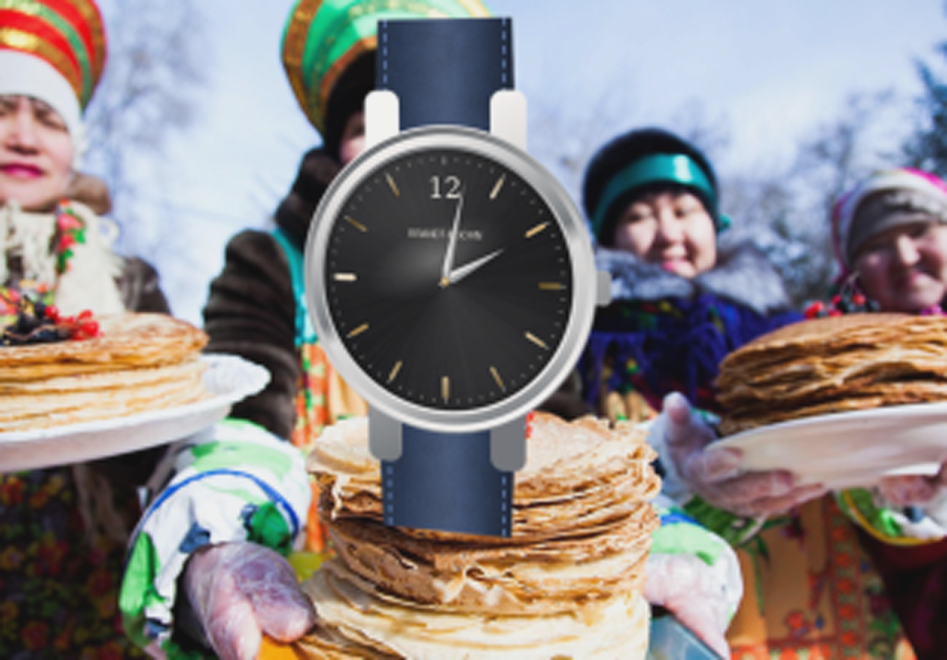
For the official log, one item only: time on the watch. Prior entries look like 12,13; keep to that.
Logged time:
2,02
